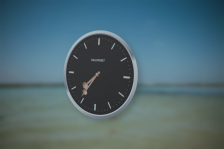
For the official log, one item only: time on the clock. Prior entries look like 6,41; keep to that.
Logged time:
7,36
